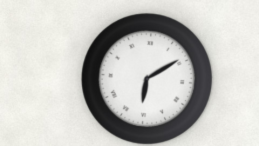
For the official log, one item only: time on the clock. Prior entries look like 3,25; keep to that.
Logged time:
6,09
